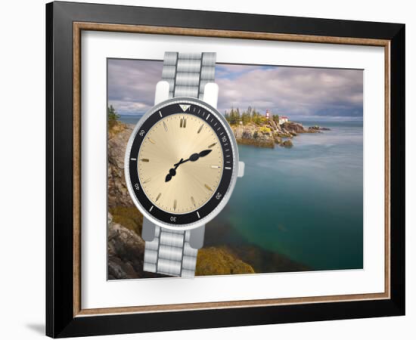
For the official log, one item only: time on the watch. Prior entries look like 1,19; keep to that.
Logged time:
7,11
